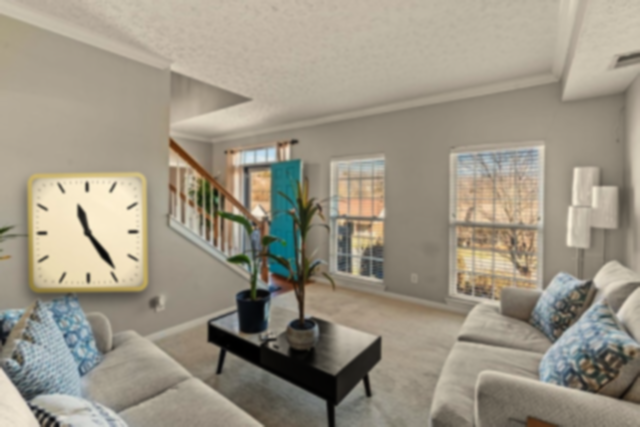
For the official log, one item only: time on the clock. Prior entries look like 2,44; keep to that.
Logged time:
11,24
